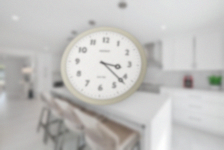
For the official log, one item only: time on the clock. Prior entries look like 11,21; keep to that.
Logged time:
3,22
